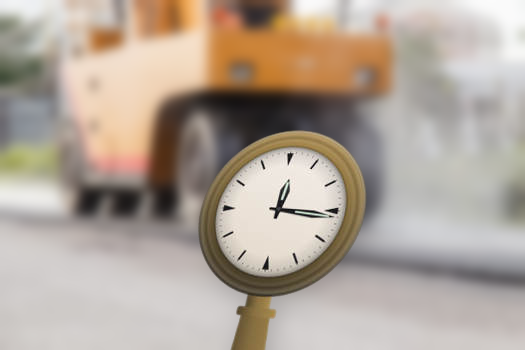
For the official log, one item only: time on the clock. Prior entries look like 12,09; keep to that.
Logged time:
12,16
